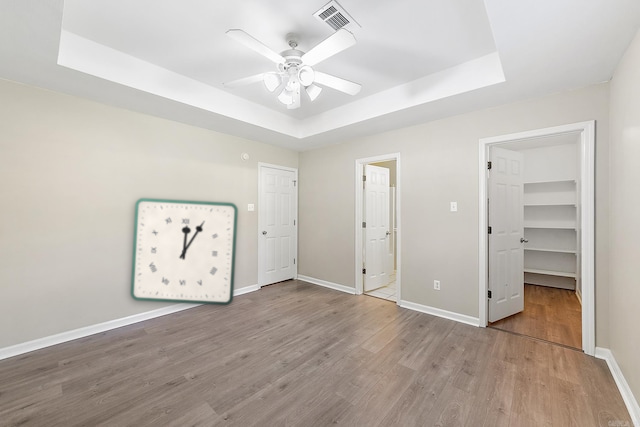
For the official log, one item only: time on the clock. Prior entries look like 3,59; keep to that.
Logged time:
12,05
